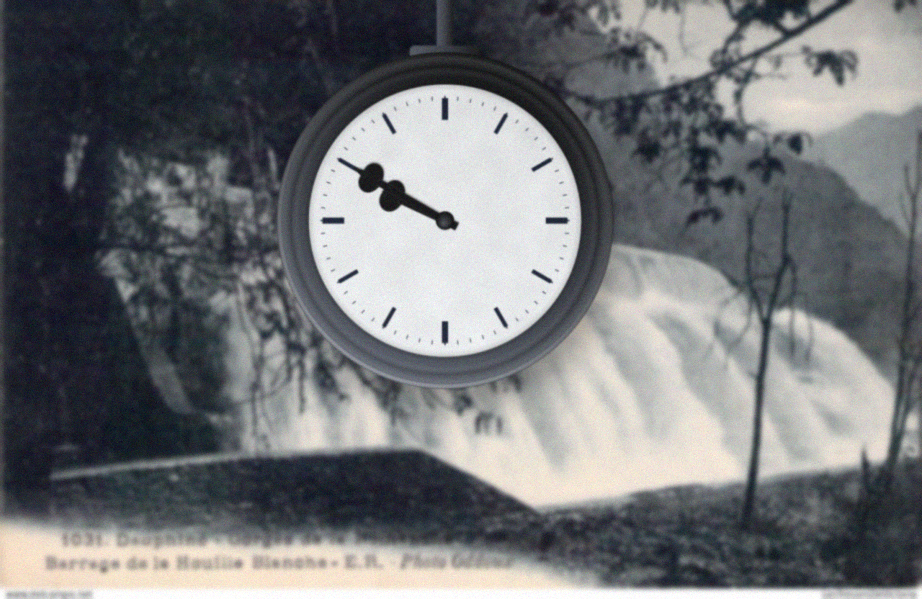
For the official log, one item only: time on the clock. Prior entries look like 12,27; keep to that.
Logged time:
9,50
